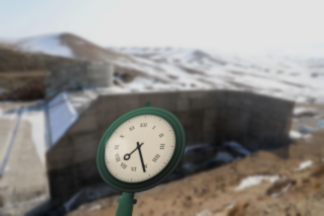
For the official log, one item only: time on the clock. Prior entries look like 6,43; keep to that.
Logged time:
7,26
